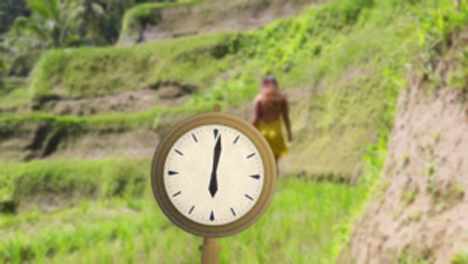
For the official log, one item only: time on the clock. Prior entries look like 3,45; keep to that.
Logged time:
6,01
